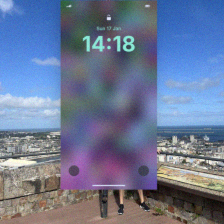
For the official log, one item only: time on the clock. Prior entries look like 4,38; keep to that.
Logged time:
14,18
